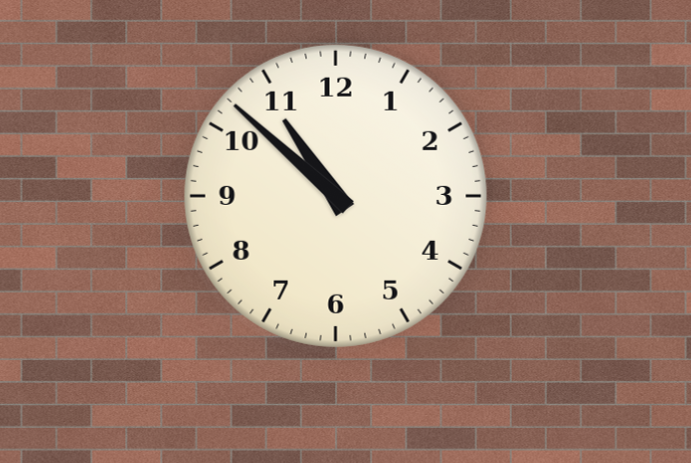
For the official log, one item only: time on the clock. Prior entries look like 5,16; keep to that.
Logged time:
10,52
